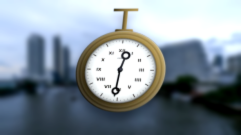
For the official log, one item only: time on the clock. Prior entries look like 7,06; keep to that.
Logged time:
12,31
